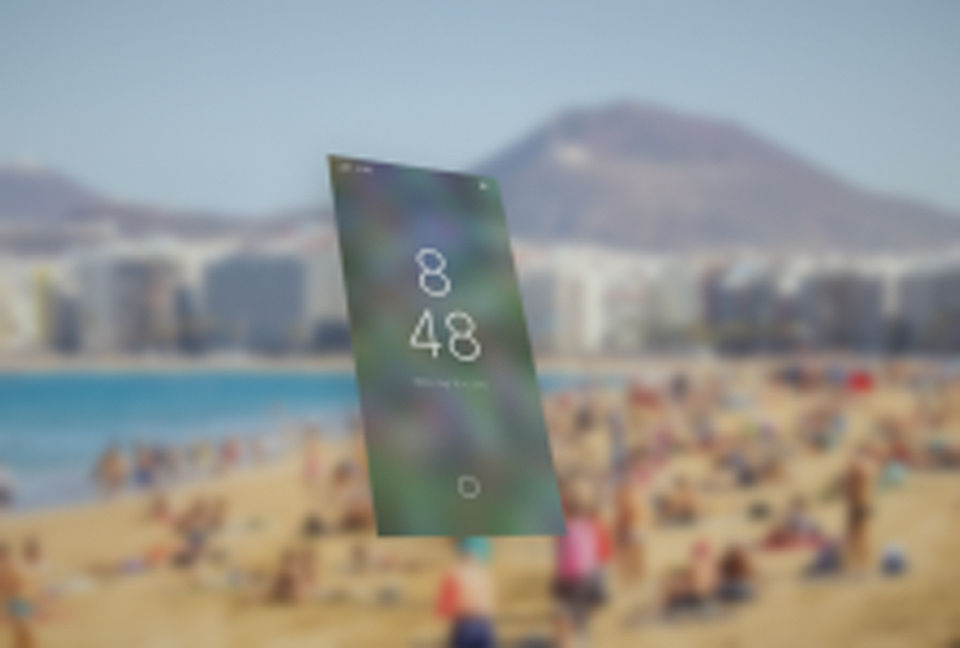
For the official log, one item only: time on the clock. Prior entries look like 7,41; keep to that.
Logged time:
8,48
